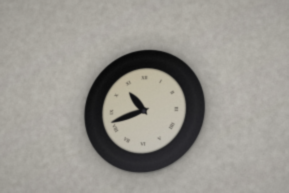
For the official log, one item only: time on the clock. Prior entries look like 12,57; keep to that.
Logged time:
10,42
